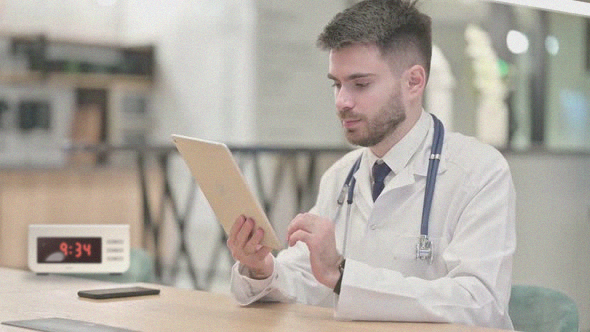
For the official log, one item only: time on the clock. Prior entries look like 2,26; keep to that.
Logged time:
9,34
